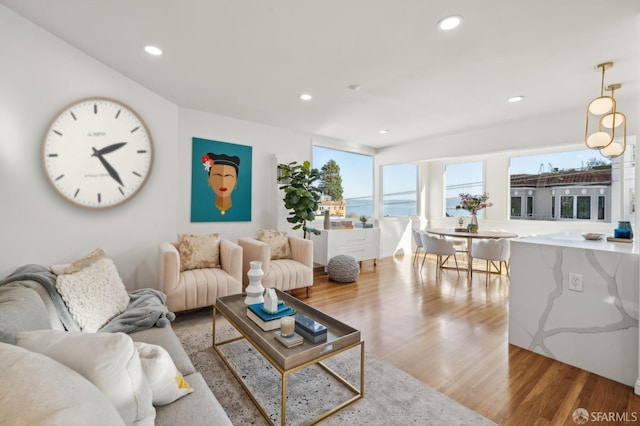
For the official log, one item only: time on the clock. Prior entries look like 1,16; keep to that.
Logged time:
2,24
